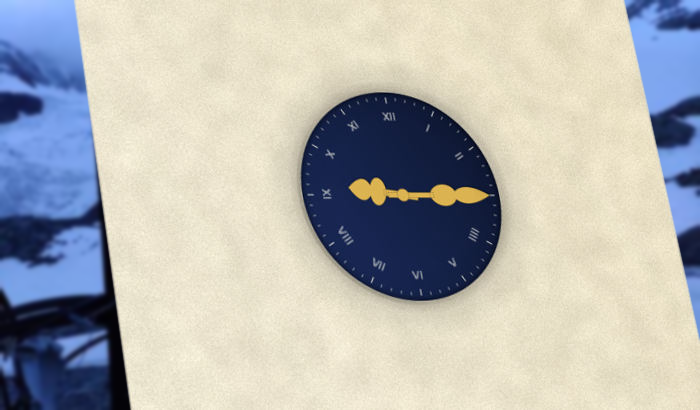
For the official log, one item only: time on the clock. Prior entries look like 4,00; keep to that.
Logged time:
9,15
